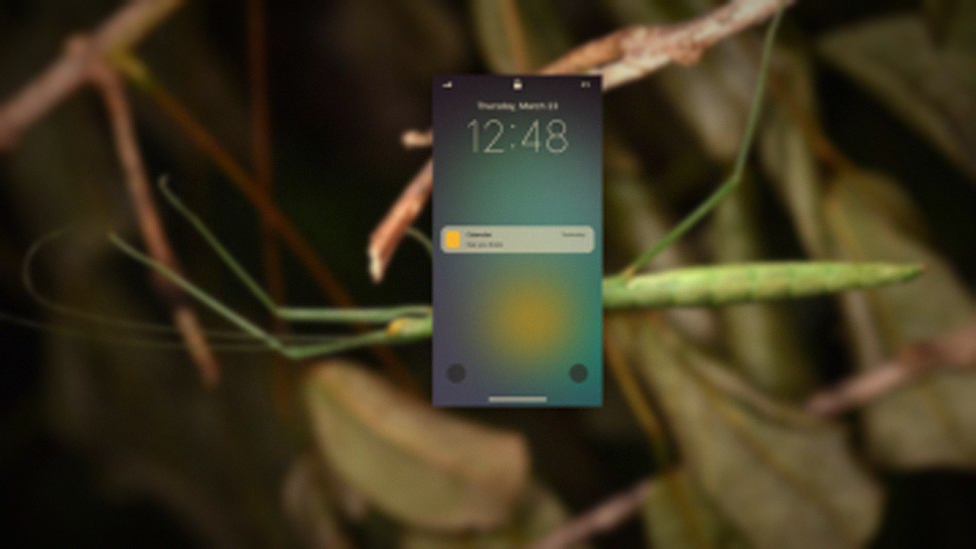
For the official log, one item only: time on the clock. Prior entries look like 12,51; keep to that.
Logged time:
12,48
